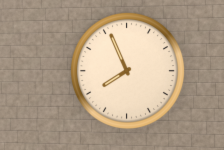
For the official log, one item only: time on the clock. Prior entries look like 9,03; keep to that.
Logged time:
7,56
